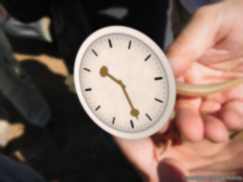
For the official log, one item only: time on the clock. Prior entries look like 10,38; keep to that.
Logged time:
10,28
